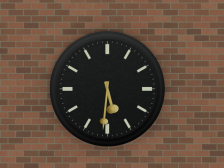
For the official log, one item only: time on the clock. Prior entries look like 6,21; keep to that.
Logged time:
5,31
